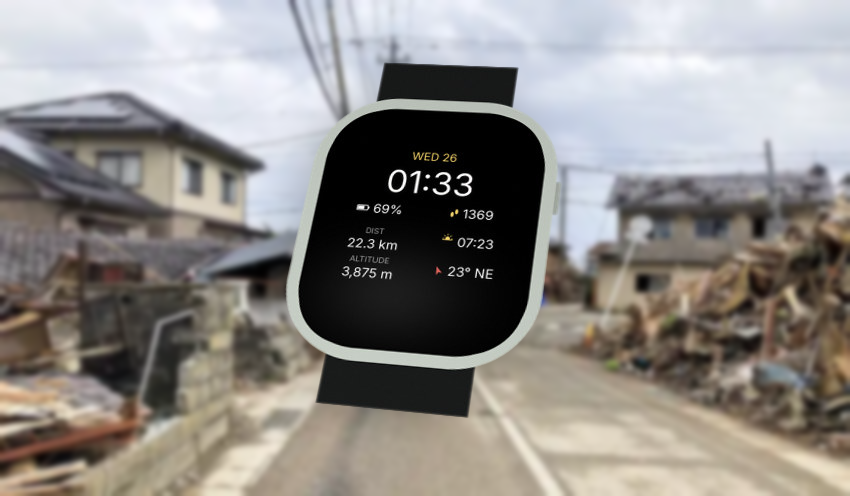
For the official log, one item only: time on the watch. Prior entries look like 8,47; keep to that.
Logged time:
1,33
